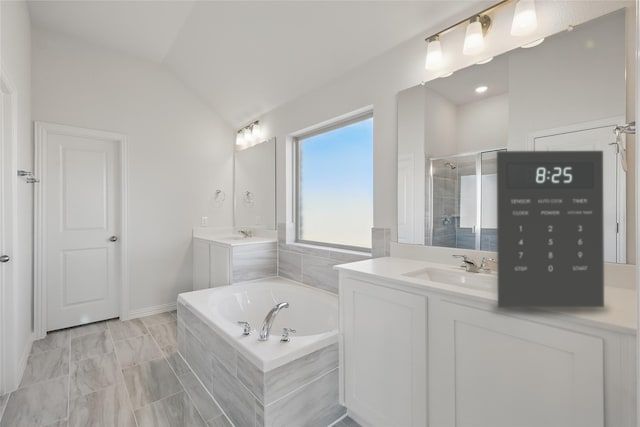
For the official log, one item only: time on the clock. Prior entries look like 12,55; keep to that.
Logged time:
8,25
